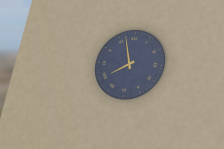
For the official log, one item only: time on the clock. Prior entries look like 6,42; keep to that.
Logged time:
7,57
